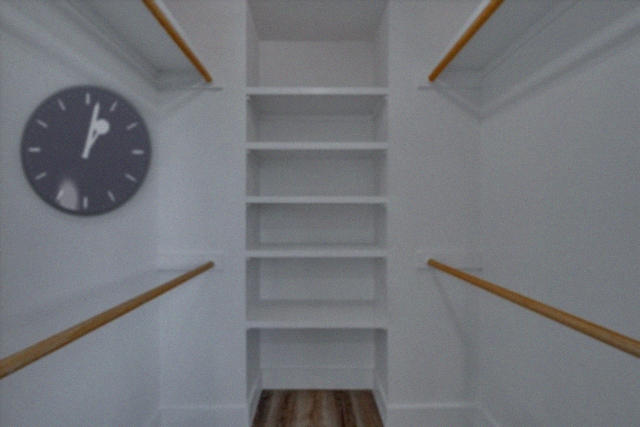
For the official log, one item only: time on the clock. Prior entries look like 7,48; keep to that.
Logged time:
1,02
